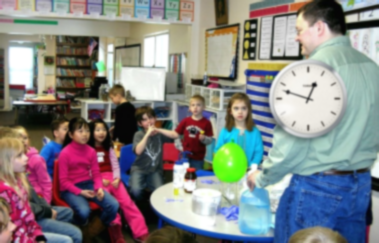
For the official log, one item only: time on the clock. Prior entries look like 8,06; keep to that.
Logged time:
12,48
